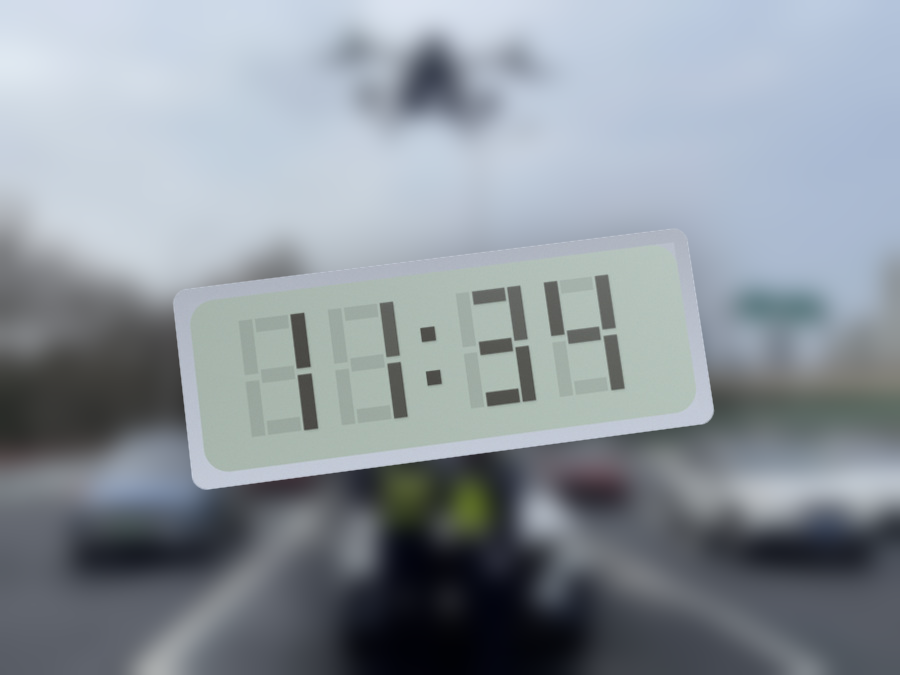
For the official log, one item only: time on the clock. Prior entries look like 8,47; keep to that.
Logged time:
11,34
